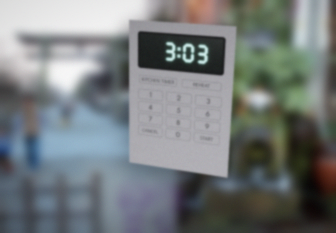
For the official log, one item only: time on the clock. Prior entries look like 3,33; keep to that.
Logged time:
3,03
